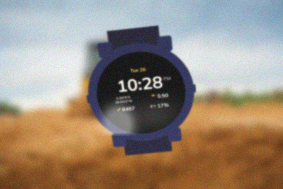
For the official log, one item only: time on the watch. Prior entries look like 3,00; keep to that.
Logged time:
10,28
